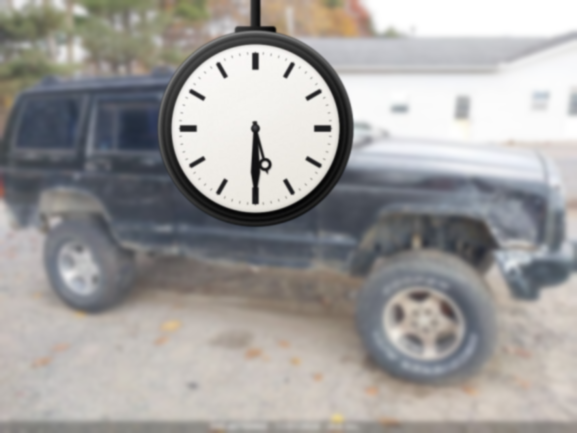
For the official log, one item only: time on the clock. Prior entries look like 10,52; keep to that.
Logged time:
5,30
